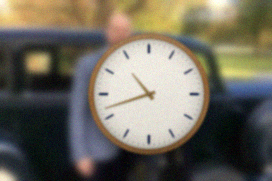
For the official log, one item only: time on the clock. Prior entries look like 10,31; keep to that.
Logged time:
10,42
